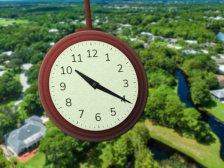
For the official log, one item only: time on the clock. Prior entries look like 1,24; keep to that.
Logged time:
10,20
